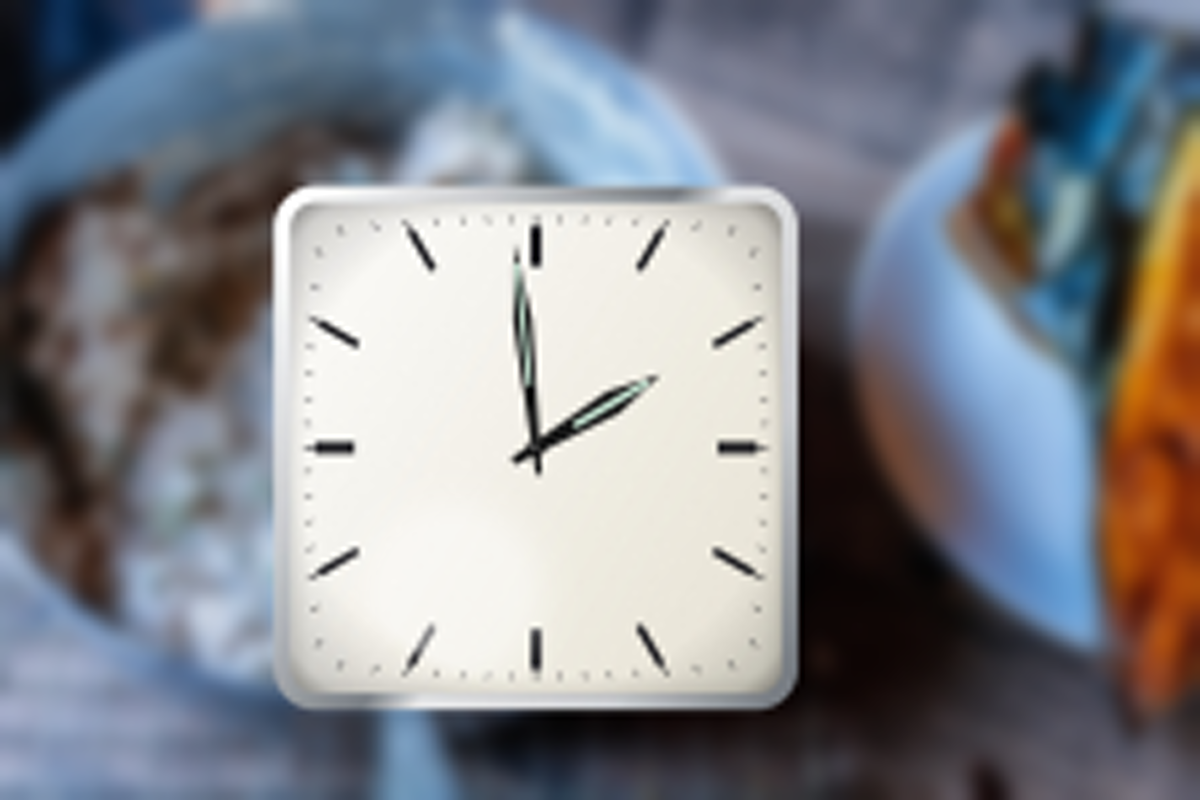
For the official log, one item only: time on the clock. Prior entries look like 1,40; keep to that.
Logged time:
1,59
